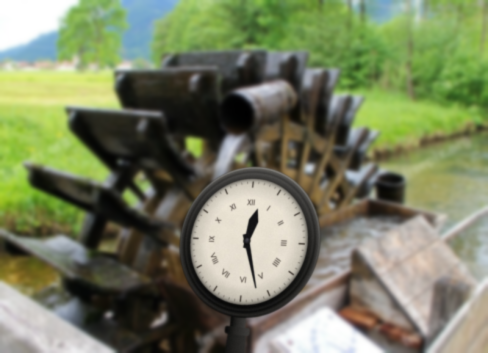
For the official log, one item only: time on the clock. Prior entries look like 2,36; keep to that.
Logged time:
12,27
